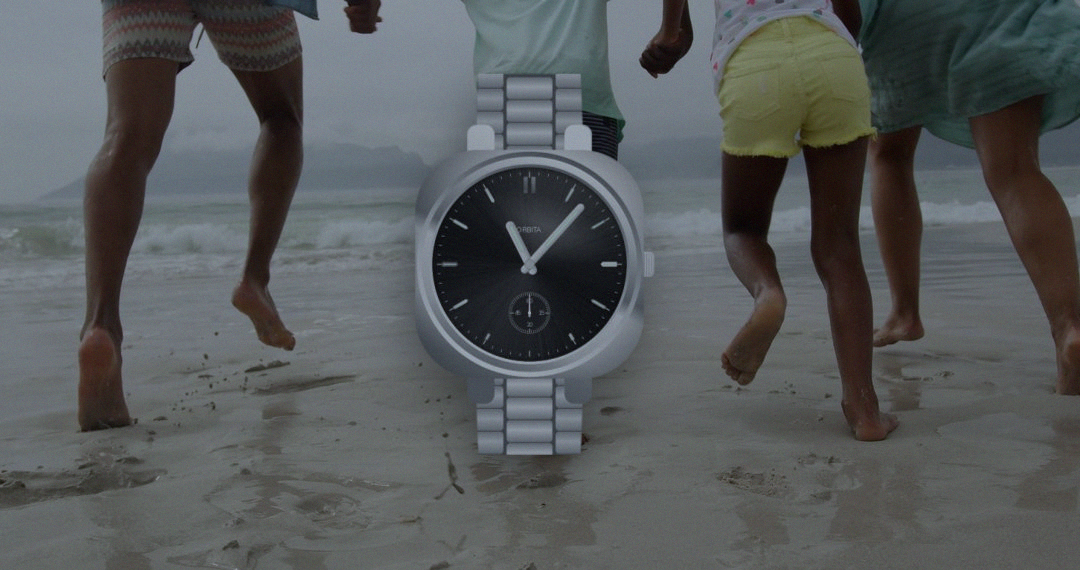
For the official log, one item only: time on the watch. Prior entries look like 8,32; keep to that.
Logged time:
11,07
